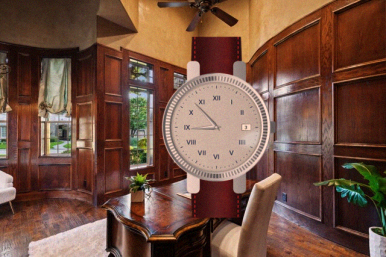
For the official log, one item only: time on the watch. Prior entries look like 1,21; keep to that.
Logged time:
8,53
